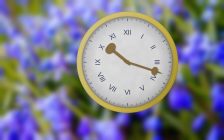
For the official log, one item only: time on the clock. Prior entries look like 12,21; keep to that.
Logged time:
10,18
